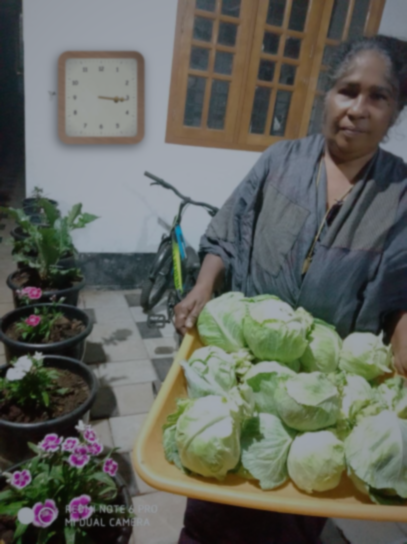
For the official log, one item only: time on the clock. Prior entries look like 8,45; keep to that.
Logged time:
3,16
